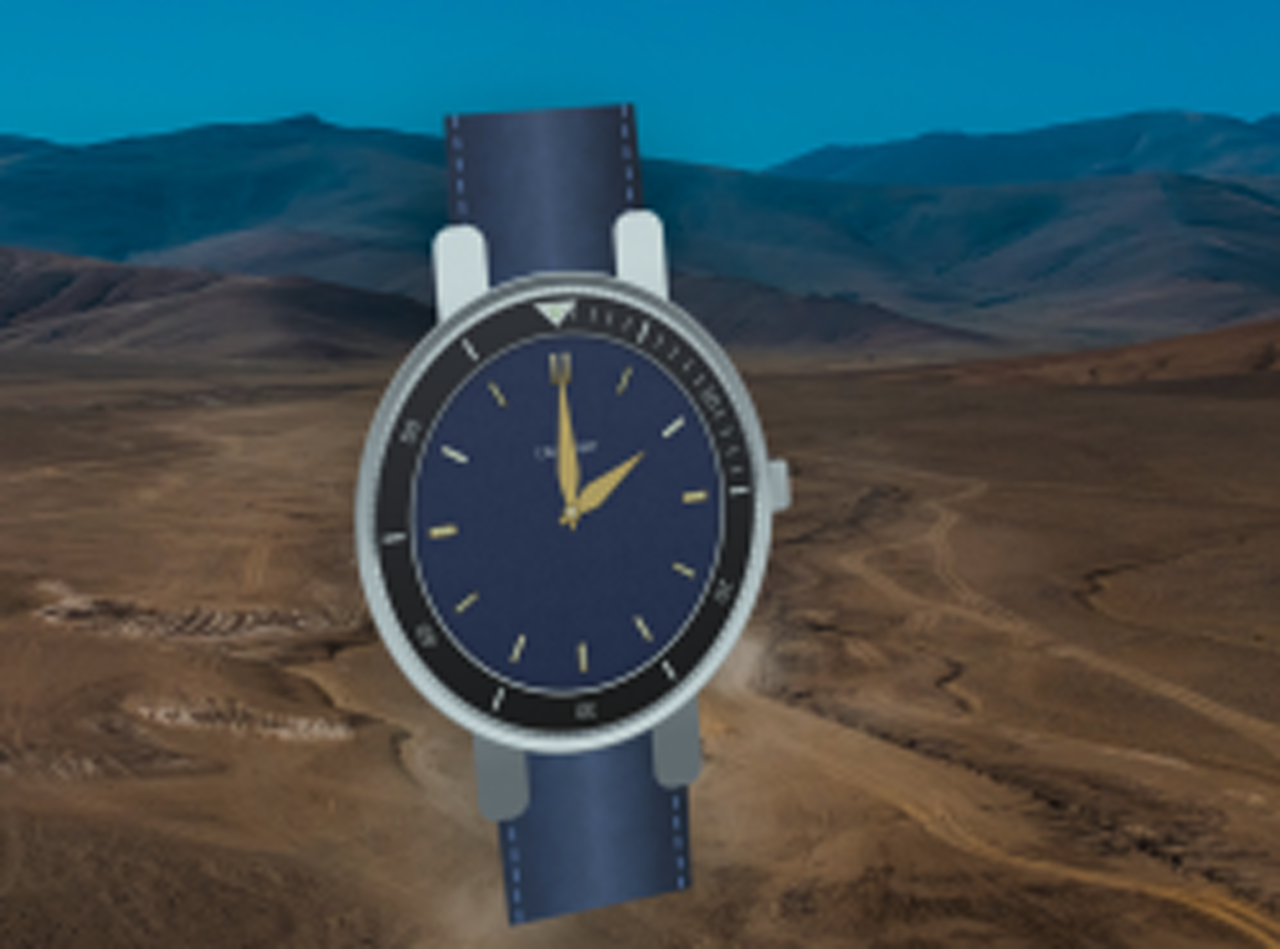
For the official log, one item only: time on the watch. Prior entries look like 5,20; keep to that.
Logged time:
2,00
